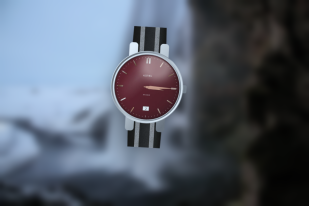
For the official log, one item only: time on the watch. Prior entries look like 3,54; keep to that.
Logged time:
3,15
